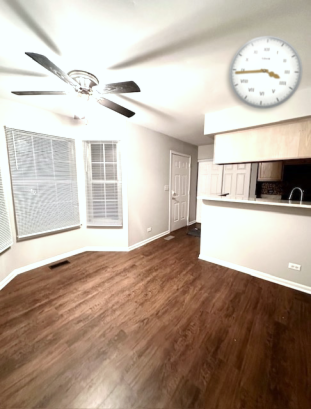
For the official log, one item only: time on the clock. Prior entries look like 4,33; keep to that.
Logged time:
3,44
